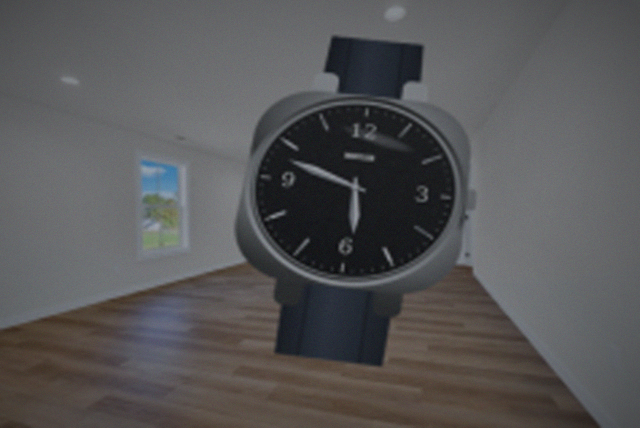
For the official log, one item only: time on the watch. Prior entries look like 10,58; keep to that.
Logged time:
5,48
